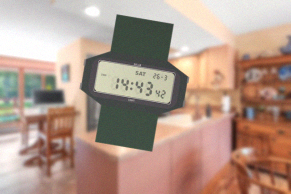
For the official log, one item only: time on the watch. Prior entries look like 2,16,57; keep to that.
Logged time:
14,43,42
